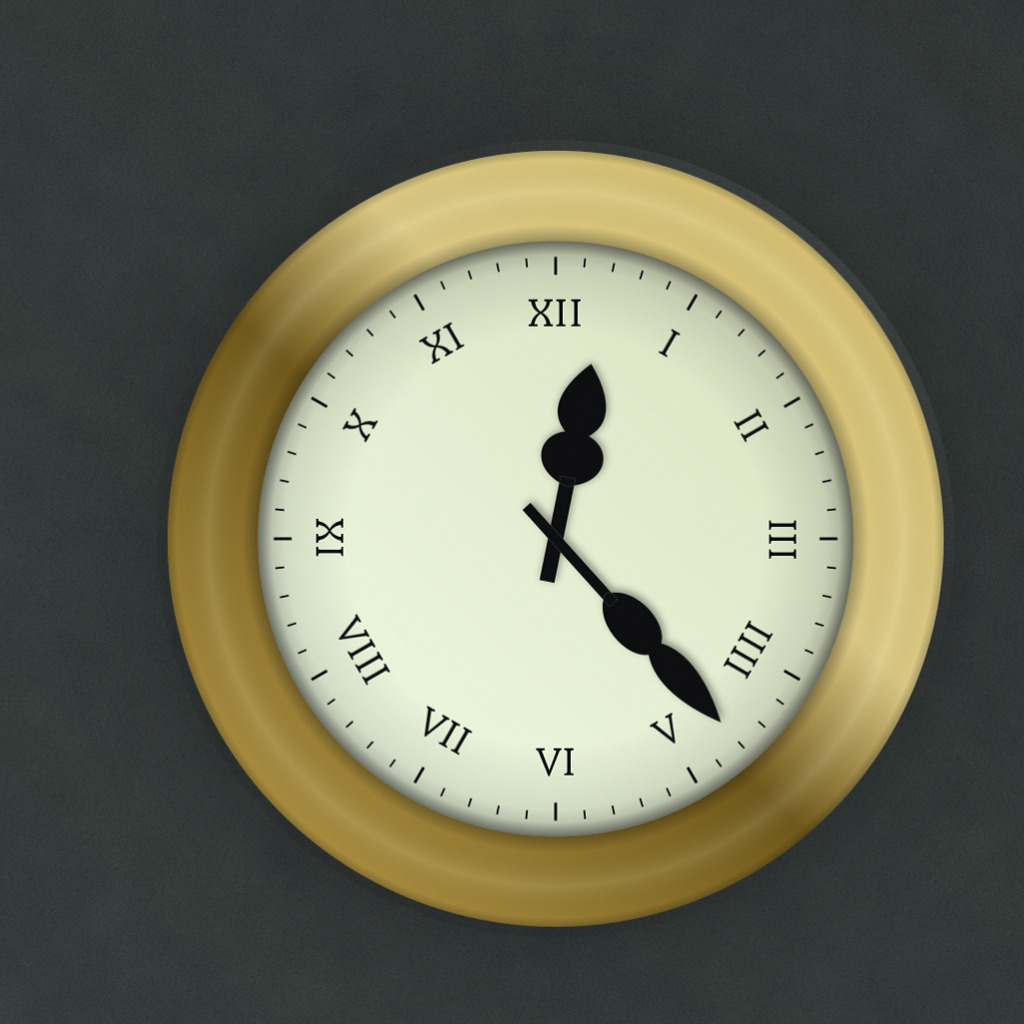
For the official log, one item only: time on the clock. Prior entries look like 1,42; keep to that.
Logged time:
12,23
